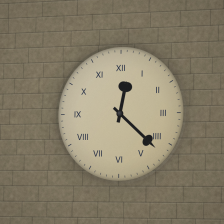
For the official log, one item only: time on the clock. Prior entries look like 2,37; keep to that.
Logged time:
12,22
